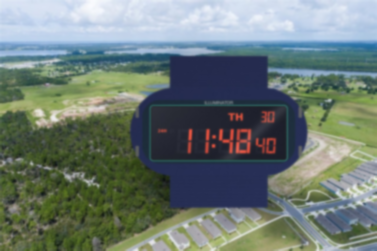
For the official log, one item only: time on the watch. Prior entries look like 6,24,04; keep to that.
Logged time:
11,48,40
